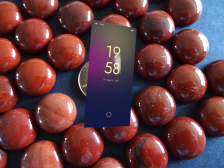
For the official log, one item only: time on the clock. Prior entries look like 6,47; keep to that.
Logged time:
19,58
